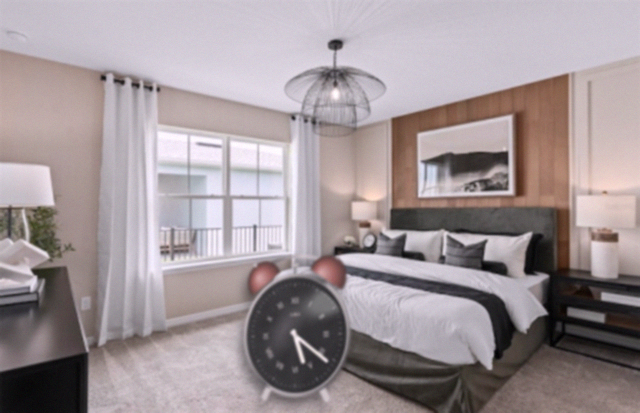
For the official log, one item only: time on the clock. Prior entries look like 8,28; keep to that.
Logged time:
5,21
